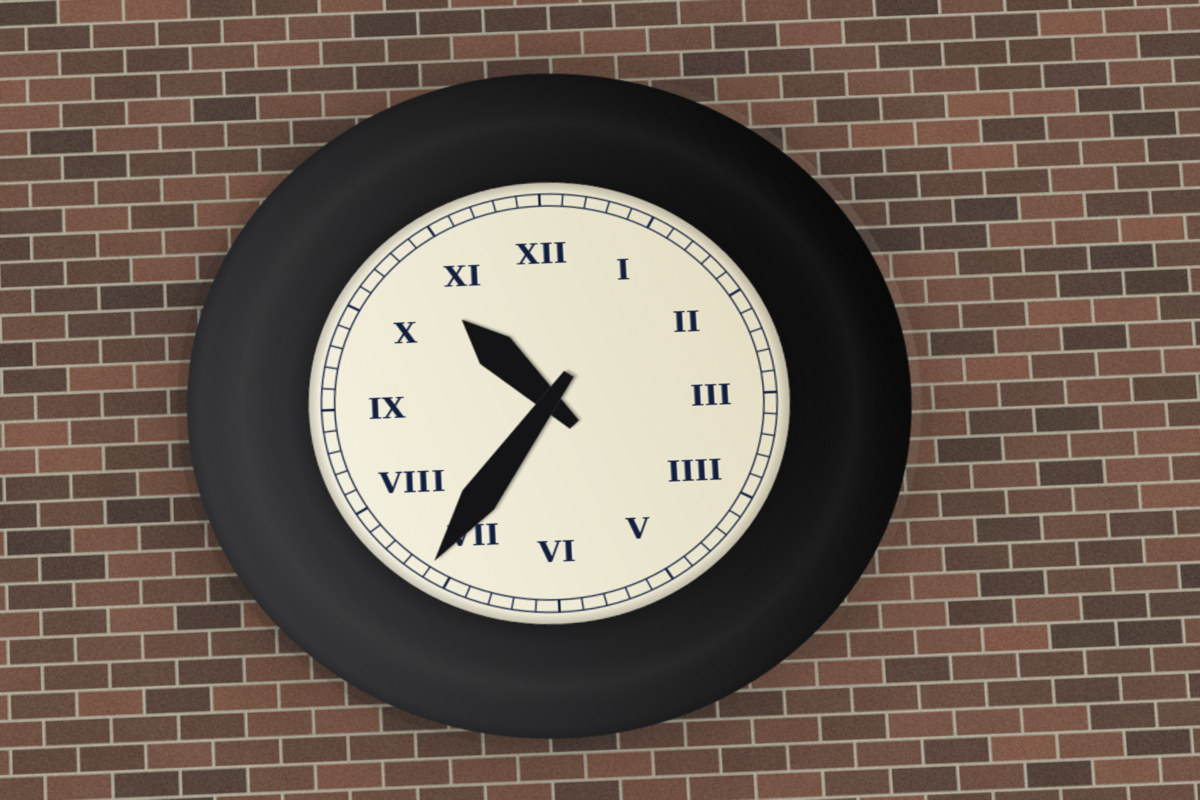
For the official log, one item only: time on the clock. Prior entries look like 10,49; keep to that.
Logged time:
10,36
